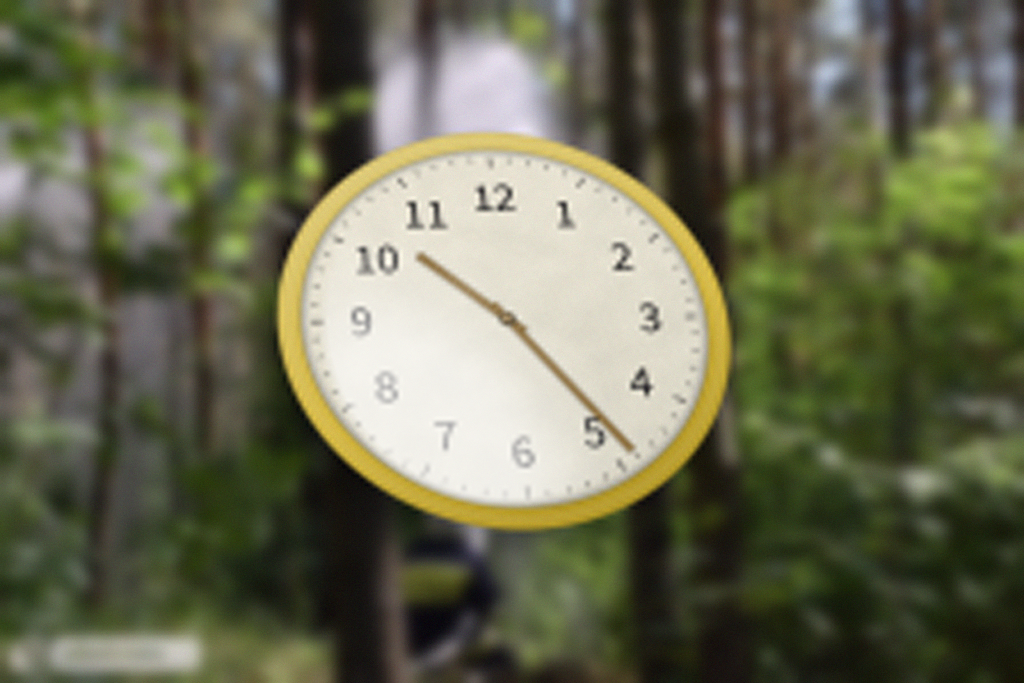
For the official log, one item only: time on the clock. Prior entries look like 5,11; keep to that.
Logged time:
10,24
